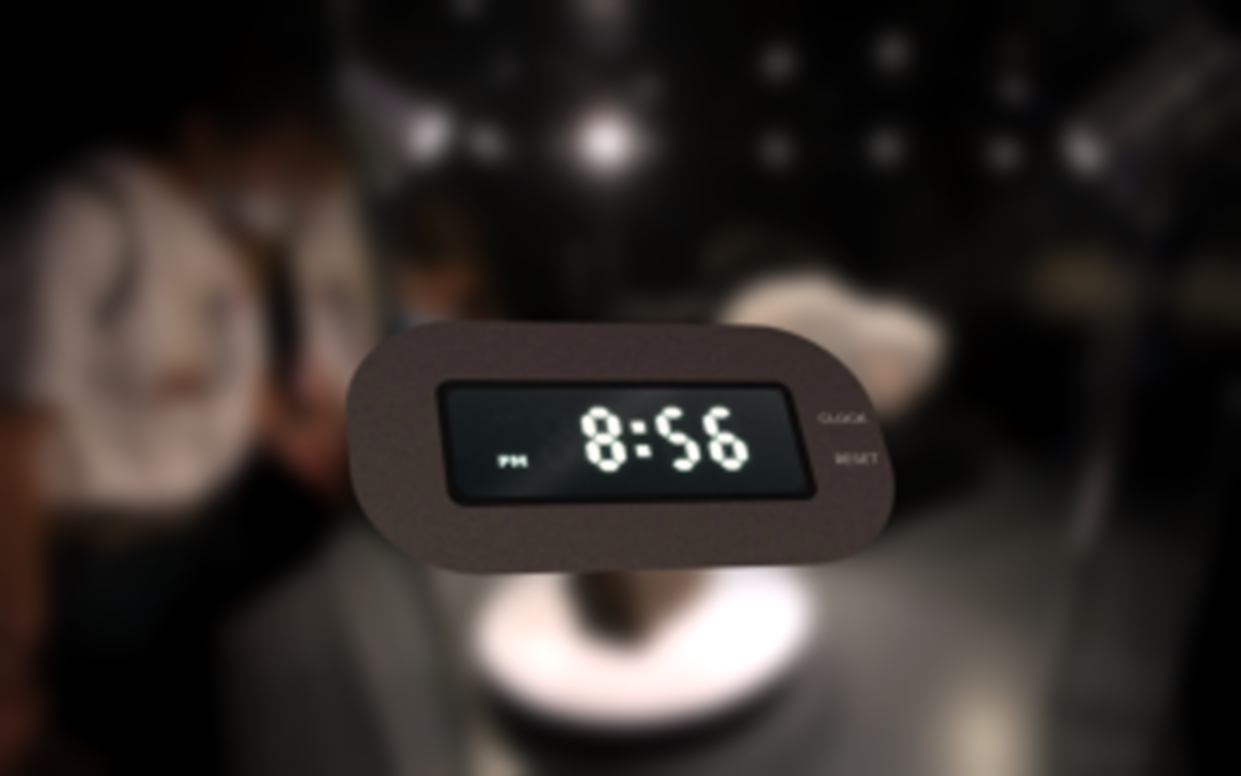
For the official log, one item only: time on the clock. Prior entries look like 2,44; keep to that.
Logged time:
8,56
